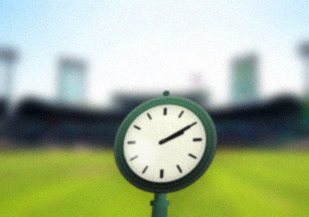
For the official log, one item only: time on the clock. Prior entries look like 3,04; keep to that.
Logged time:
2,10
